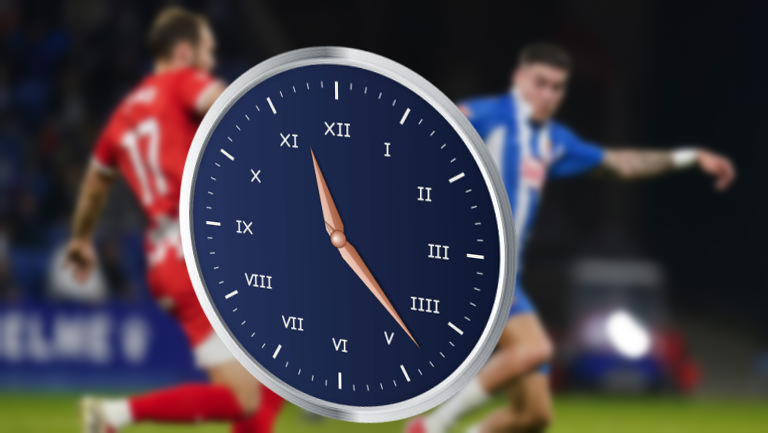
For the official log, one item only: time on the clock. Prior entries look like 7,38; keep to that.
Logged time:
11,23
